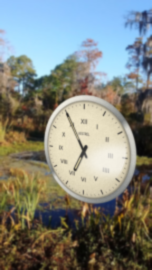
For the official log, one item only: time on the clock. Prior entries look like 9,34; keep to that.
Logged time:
6,55
